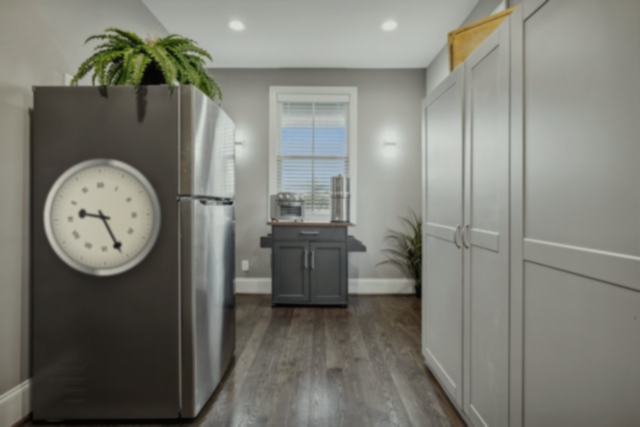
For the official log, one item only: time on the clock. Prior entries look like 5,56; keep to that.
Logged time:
9,26
